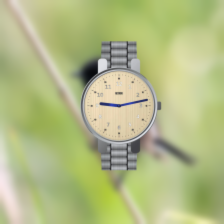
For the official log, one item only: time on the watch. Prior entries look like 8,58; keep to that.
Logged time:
9,13
